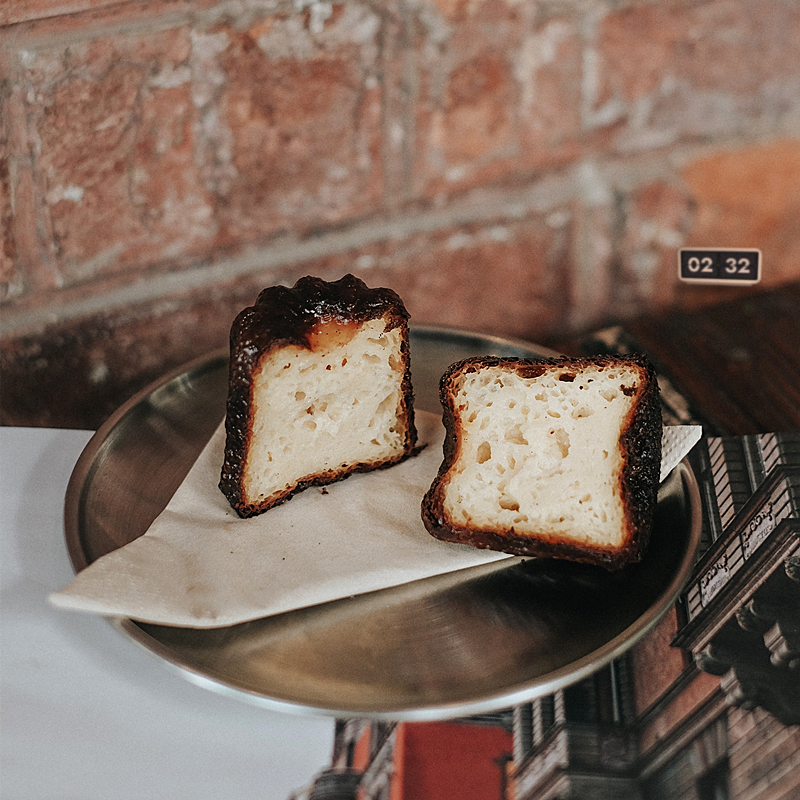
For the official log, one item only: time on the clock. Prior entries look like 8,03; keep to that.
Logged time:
2,32
